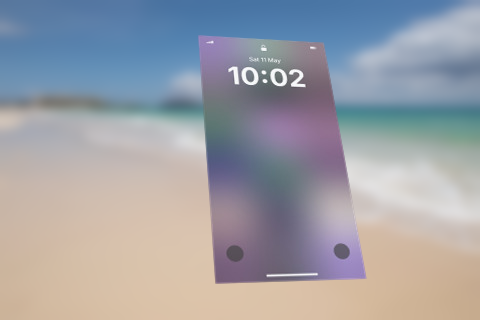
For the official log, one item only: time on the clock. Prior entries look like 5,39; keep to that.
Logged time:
10,02
